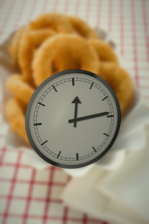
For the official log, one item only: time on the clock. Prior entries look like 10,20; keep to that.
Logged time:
12,14
